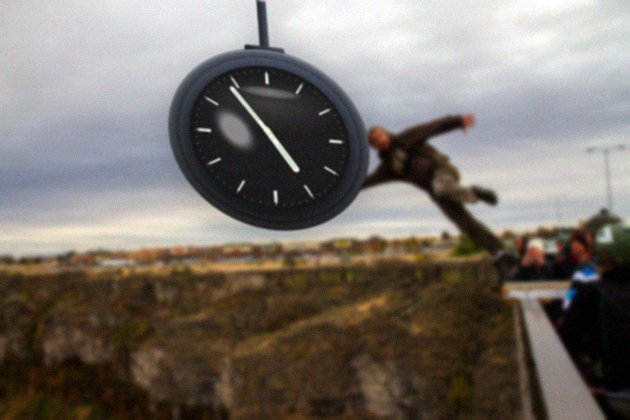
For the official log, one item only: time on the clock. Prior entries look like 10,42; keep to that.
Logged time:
4,54
